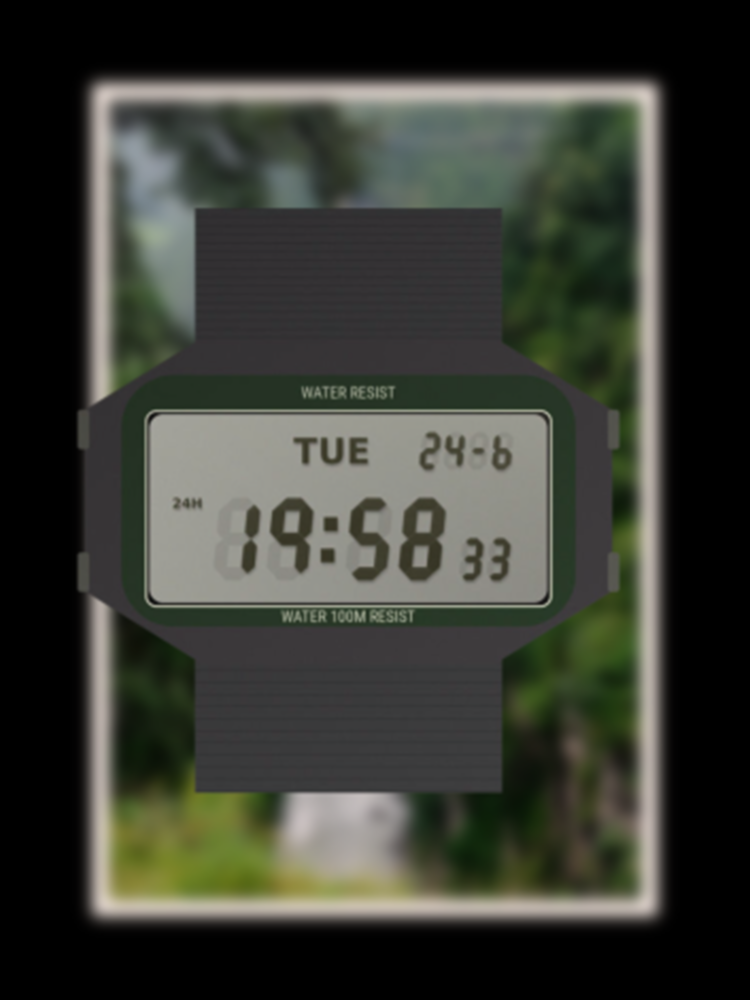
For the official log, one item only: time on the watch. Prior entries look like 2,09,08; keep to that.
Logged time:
19,58,33
